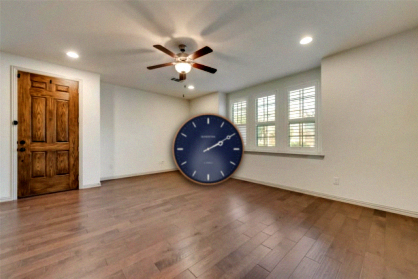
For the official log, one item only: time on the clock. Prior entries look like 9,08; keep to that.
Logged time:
2,10
